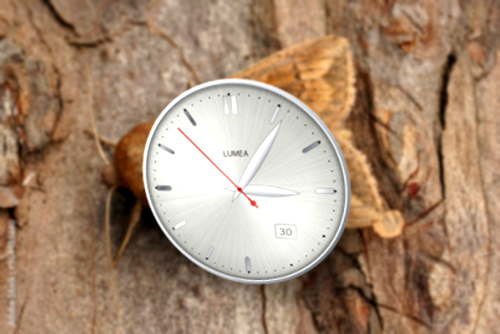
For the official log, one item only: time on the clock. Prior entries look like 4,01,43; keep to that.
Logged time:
3,05,53
